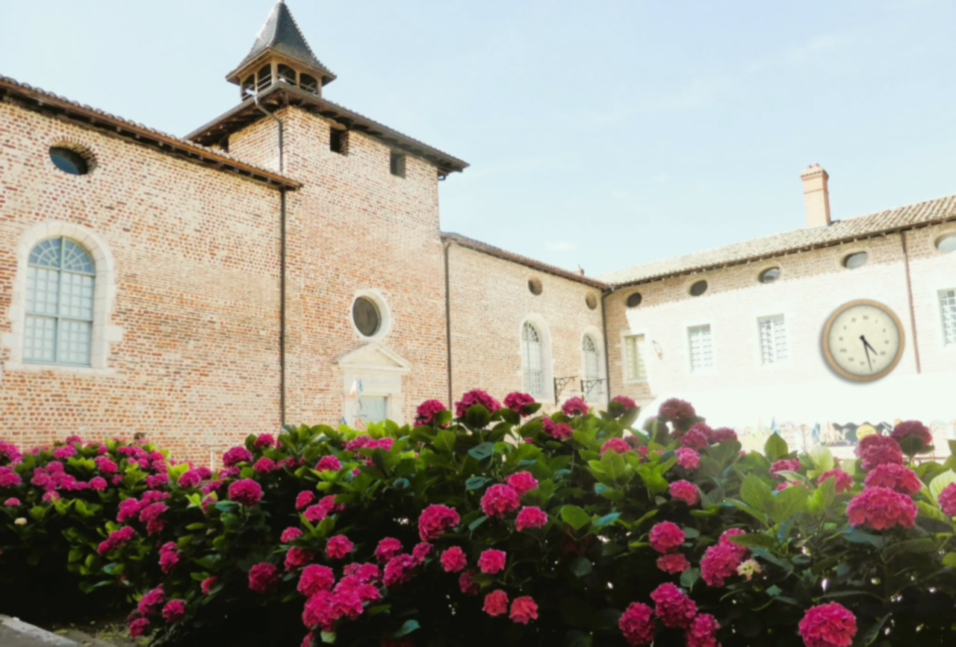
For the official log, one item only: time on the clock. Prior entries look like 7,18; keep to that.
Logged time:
4,27
